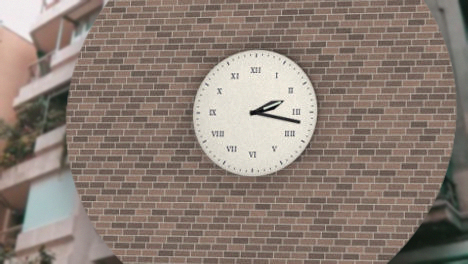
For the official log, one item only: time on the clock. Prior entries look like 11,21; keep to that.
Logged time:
2,17
